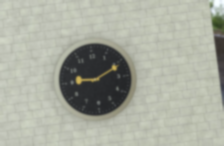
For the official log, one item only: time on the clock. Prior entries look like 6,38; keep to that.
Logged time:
9,11
